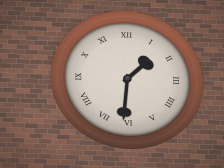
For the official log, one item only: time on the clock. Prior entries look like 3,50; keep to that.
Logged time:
1,31
